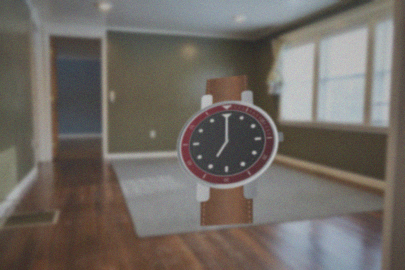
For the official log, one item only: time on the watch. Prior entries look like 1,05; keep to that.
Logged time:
7,00
